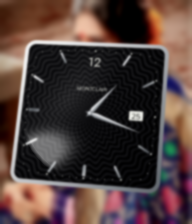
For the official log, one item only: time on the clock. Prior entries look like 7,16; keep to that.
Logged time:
1,18
